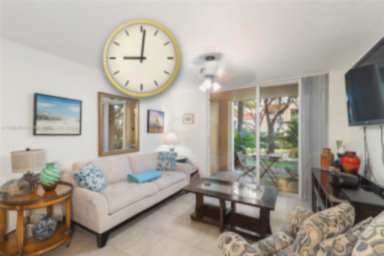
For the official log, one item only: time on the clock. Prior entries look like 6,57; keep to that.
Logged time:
9,01
